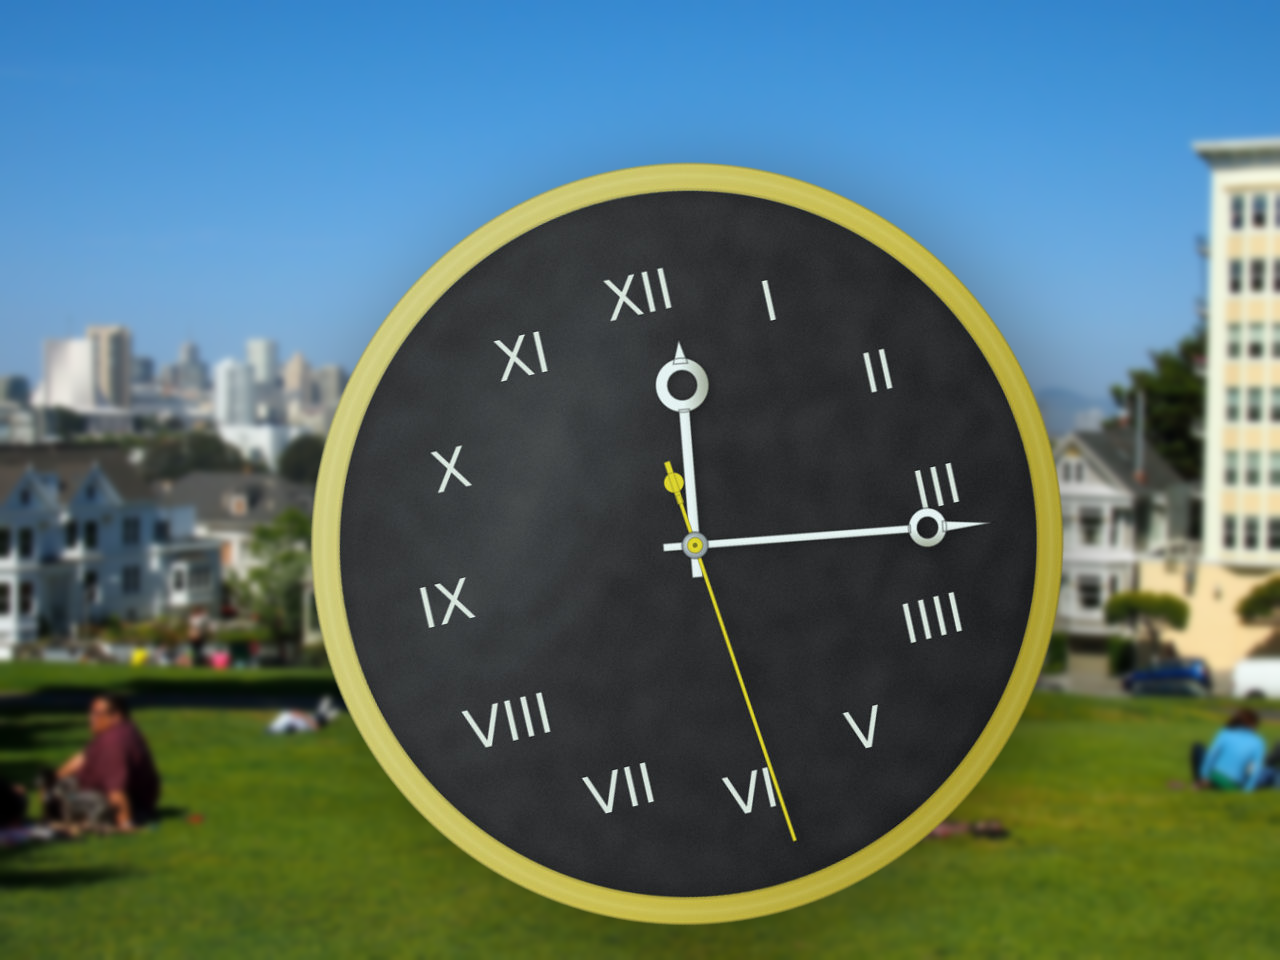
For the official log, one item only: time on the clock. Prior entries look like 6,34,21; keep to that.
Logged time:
12,16,29
